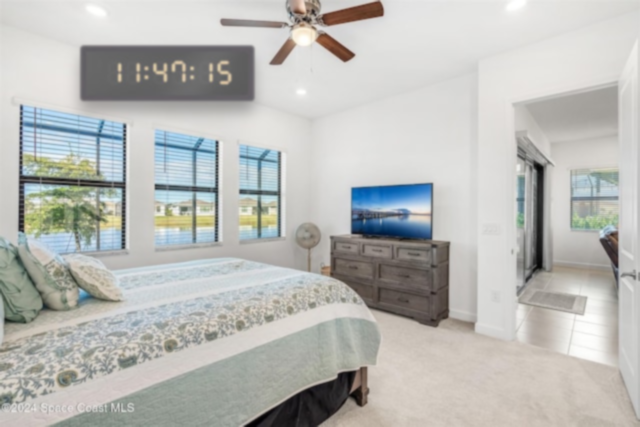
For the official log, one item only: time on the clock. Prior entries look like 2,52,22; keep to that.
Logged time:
11,47,15
